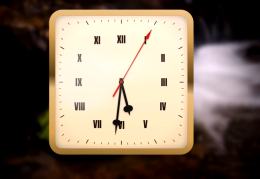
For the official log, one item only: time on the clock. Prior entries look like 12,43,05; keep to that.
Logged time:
5,31,05
